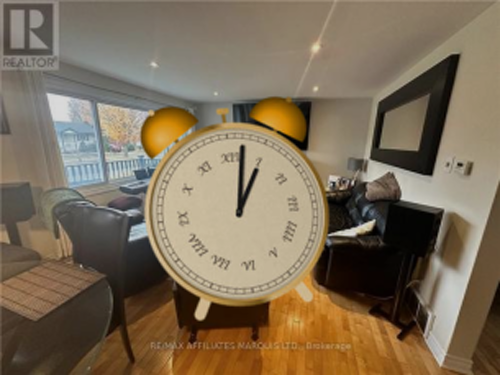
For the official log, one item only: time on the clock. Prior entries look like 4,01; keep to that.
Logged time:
1,02
